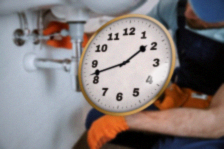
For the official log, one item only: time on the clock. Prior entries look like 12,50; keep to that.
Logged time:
1,42
